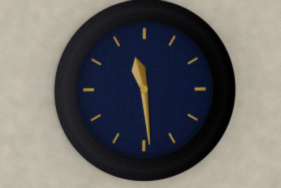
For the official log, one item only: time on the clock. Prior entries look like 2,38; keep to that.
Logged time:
11,29
